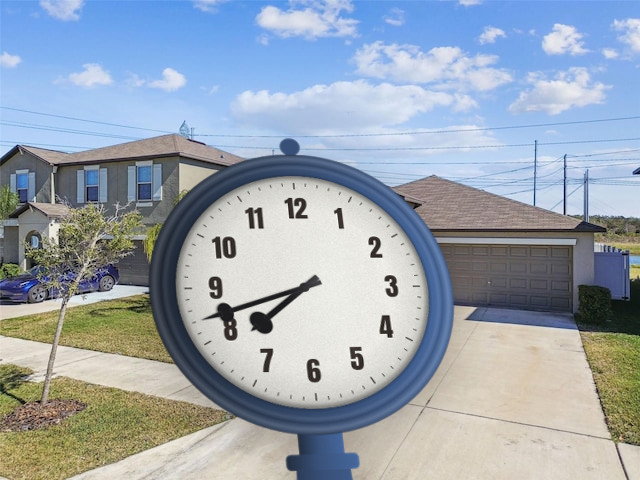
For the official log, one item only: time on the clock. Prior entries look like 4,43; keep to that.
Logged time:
7,42
